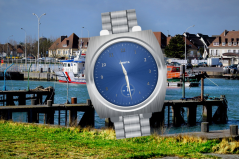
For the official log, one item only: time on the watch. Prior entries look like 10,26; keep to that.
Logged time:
11,29
